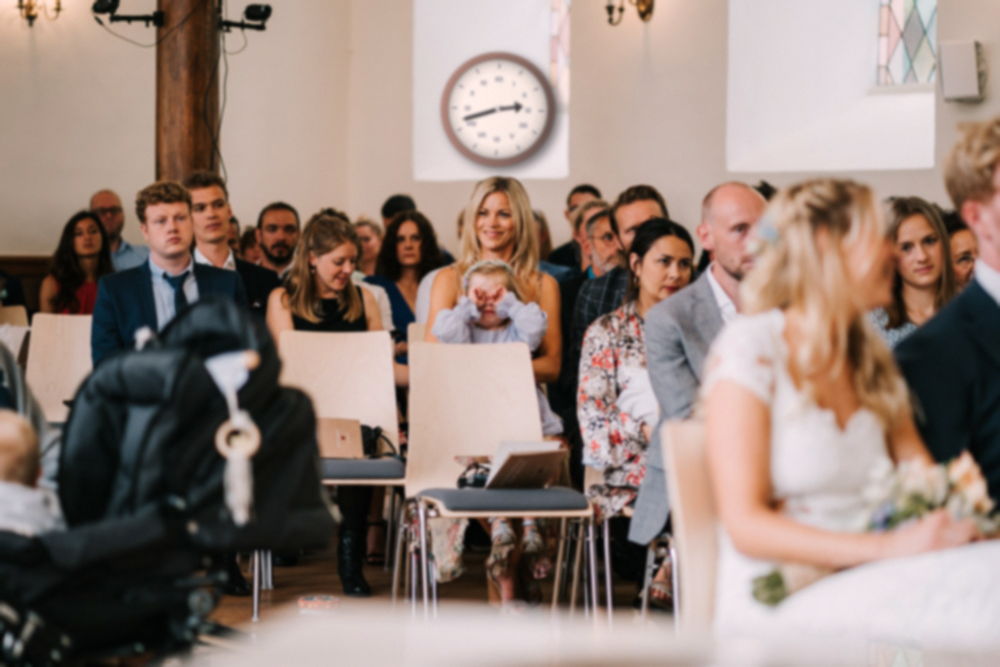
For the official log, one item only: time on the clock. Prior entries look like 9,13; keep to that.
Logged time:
2,42
